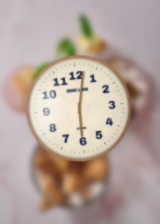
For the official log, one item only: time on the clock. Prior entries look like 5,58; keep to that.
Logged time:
6,02
